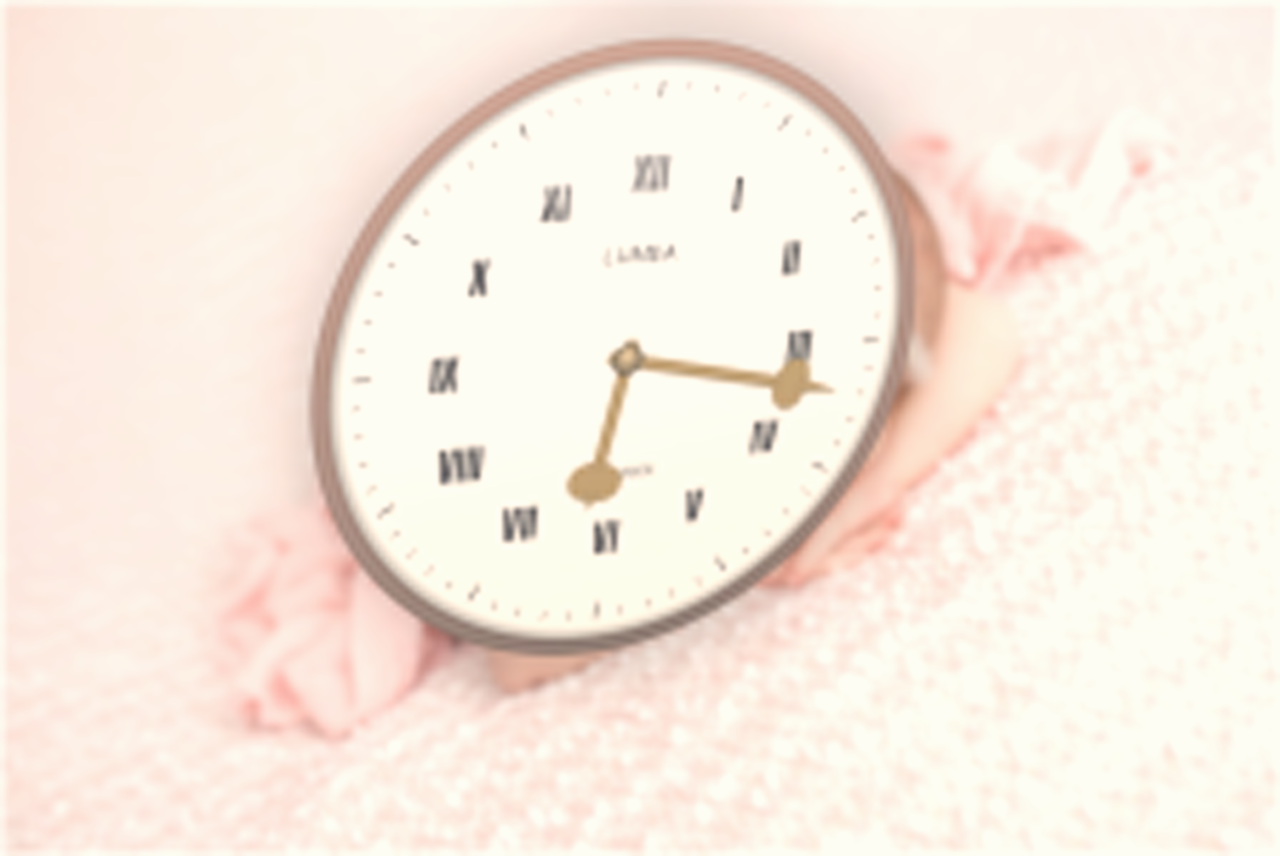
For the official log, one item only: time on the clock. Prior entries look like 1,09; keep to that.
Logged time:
6,17
